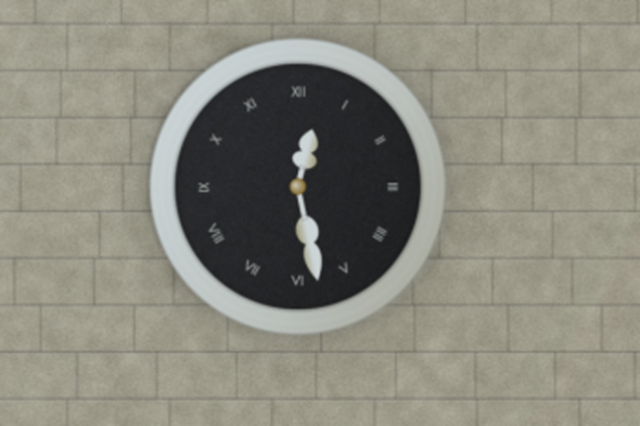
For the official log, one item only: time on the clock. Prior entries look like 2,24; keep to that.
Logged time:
12,28
